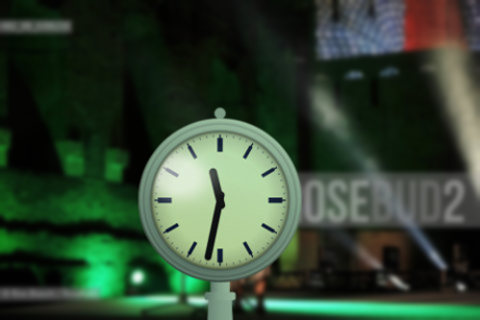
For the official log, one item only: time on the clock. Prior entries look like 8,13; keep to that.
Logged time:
11,32
